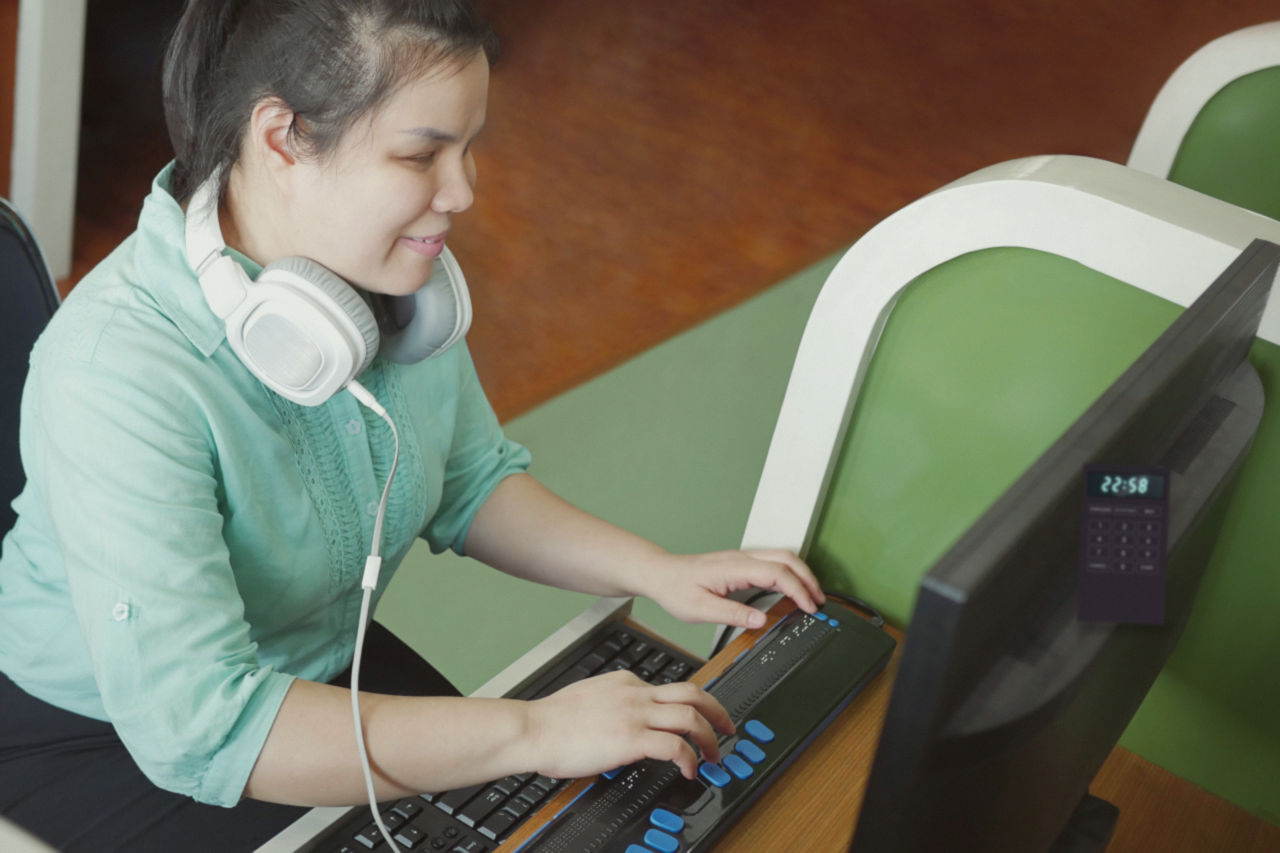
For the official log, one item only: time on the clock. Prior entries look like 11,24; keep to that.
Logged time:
22,58
